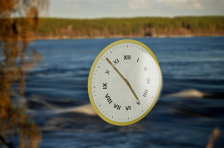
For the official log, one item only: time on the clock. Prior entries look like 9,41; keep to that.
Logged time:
4,53
